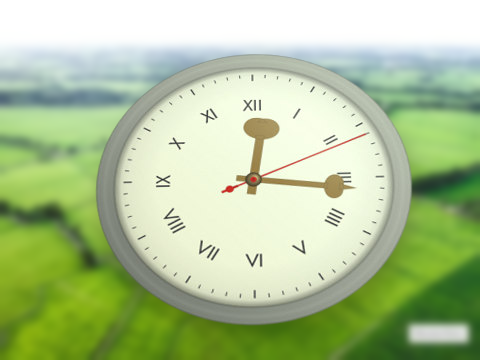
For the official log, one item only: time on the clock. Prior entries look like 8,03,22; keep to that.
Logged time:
12,16,11
